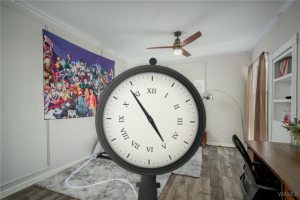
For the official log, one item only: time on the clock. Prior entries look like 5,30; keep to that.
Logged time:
4,54
